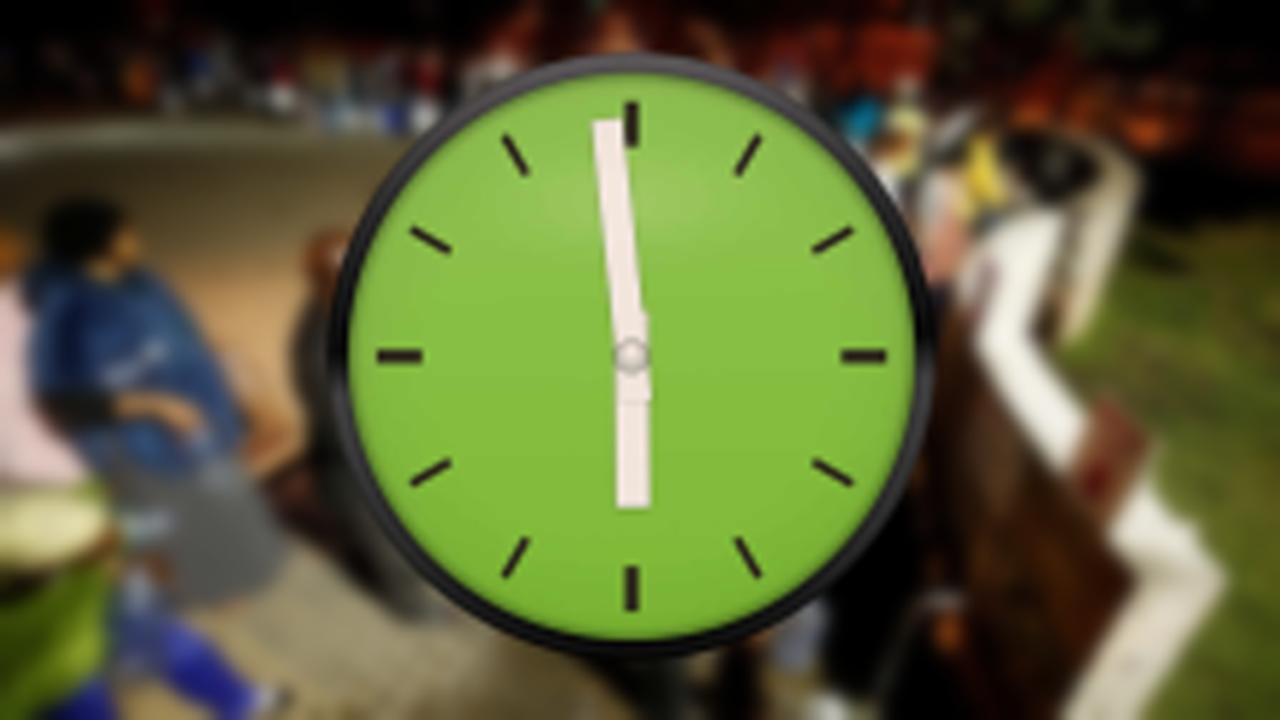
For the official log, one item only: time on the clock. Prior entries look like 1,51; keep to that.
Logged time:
5,59
